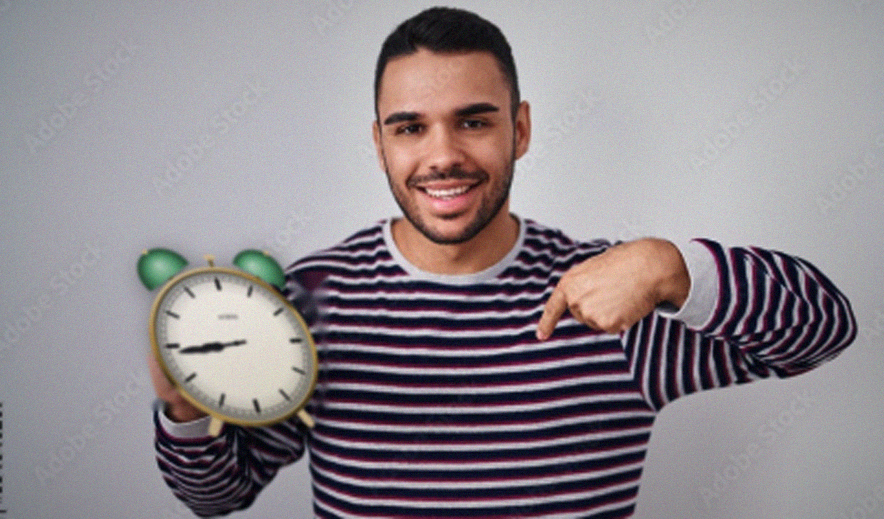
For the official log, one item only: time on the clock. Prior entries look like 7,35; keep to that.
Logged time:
8,44
